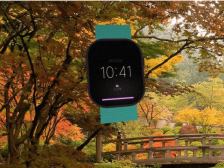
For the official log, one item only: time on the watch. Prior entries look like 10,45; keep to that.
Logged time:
10,41
